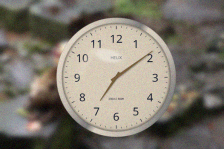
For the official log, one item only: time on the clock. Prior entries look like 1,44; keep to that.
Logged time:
7,09
